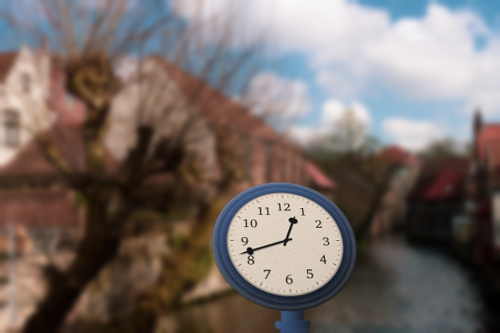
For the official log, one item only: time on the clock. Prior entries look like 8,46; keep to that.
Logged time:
12,42
